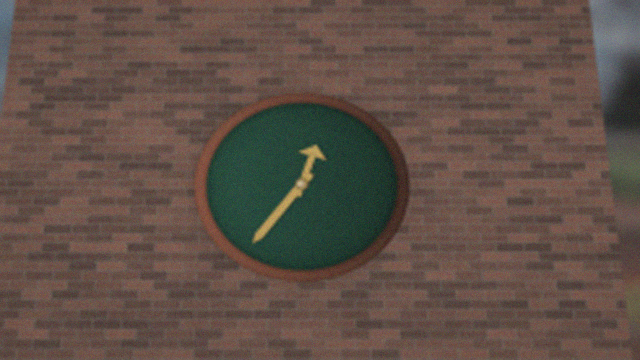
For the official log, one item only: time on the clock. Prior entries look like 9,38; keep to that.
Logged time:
12,36
